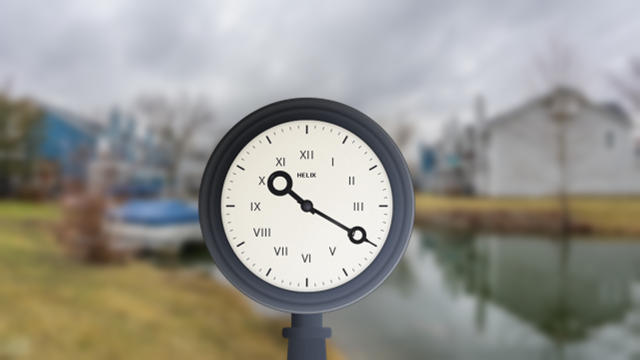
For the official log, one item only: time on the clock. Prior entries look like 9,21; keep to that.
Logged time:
10,20
